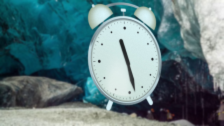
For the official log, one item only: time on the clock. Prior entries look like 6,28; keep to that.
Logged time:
11,28
